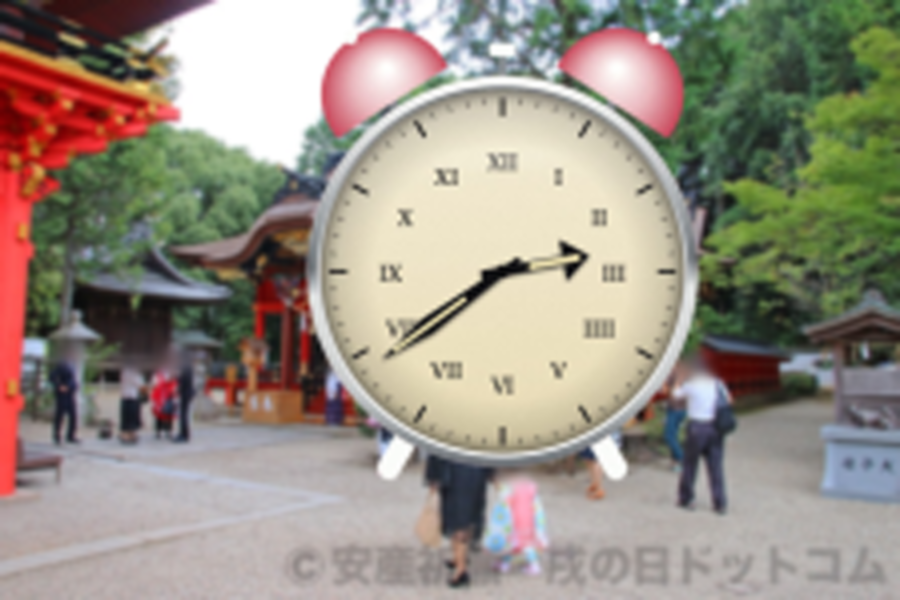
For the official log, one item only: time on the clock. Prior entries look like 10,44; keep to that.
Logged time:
2,39
